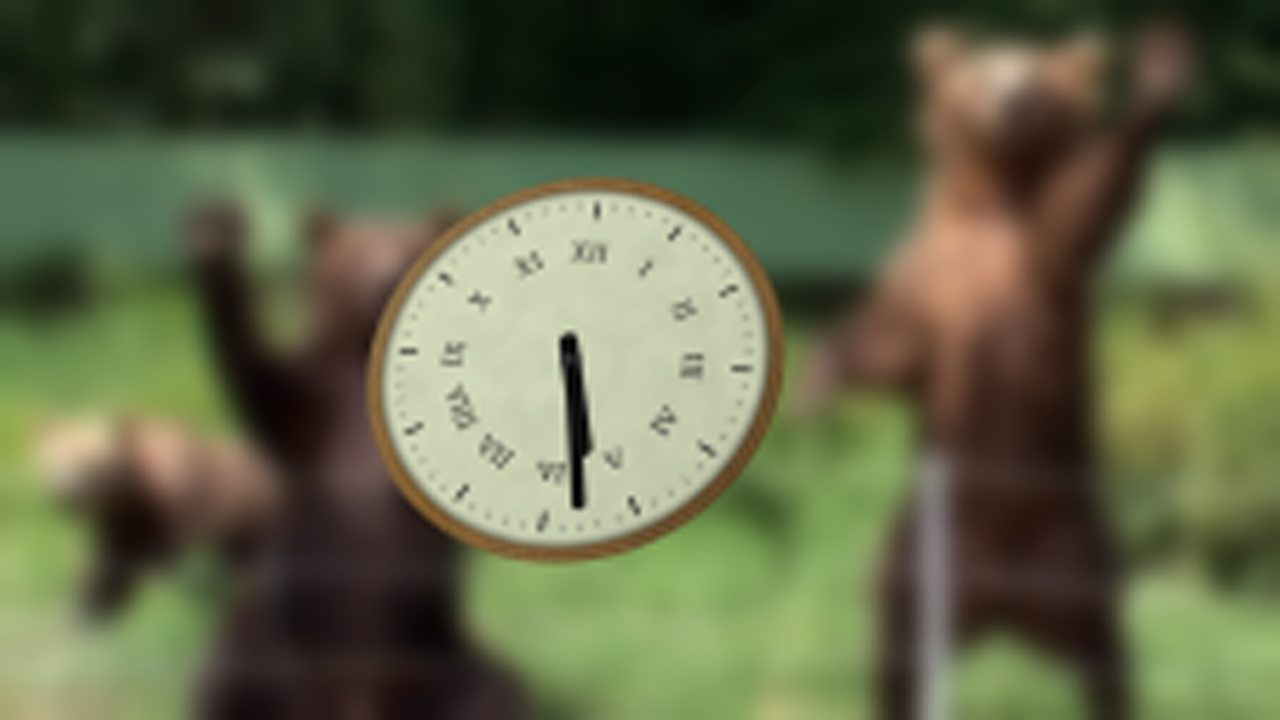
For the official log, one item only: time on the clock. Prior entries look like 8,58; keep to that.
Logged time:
5,28
